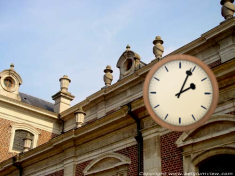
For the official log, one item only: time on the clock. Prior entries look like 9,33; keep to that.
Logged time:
2,04
